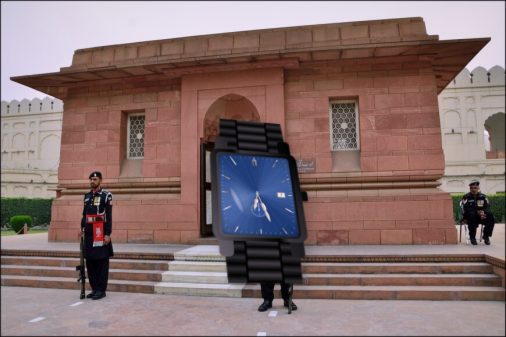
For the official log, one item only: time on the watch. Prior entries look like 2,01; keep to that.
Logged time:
6,27
